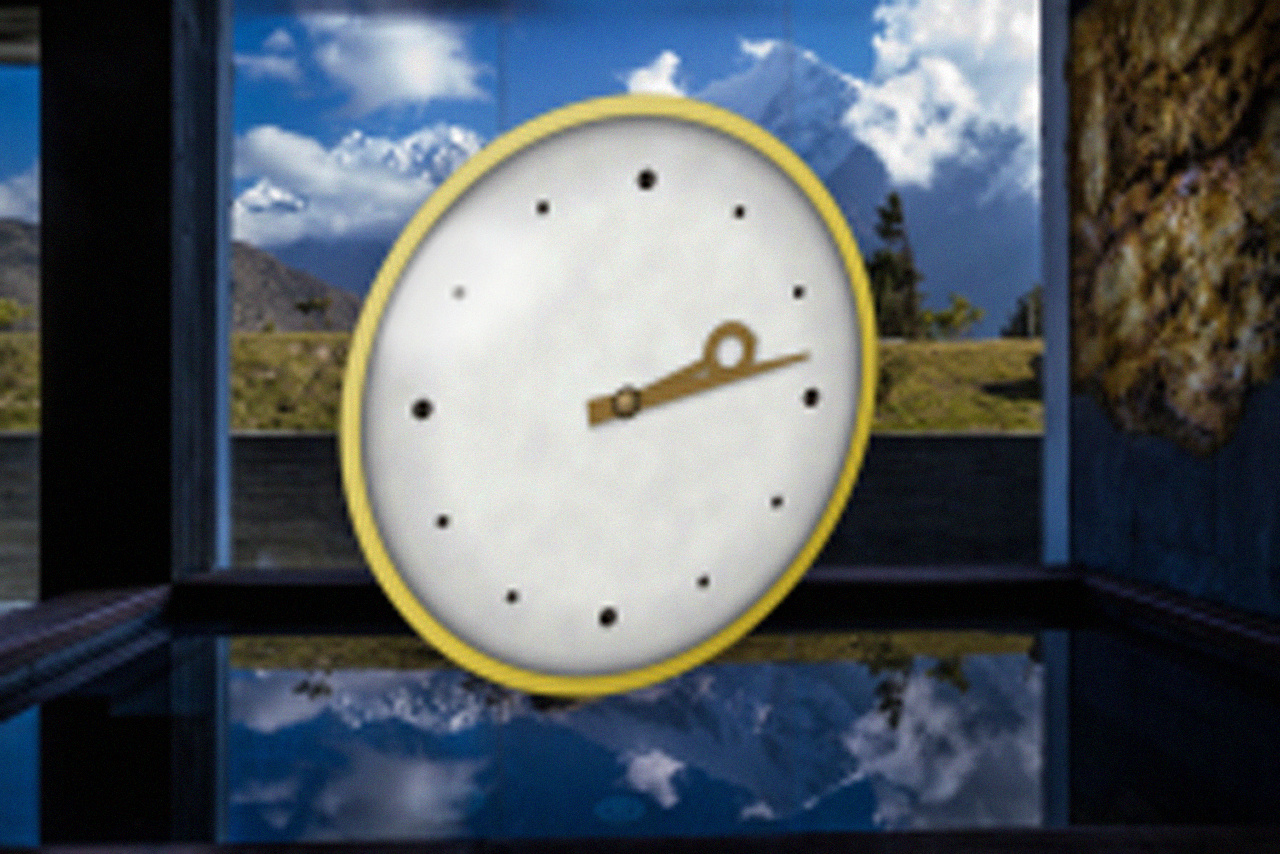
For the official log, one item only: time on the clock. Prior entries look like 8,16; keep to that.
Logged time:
2,13
